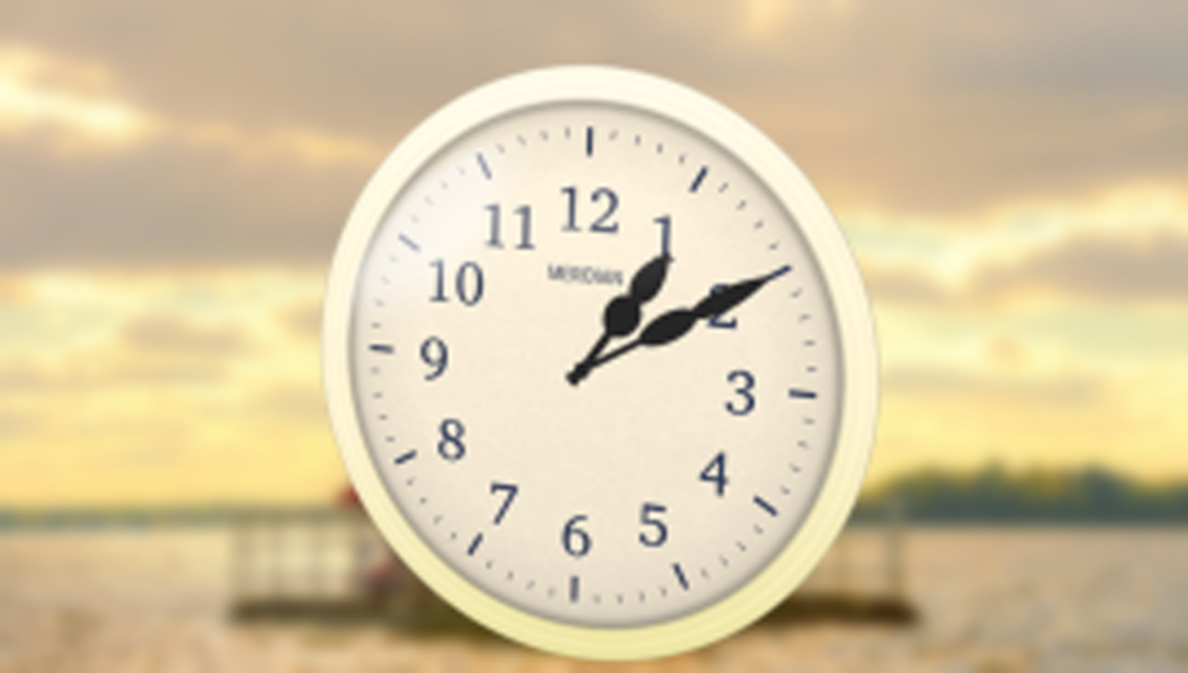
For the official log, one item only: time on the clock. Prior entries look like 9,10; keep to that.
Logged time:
1,10
